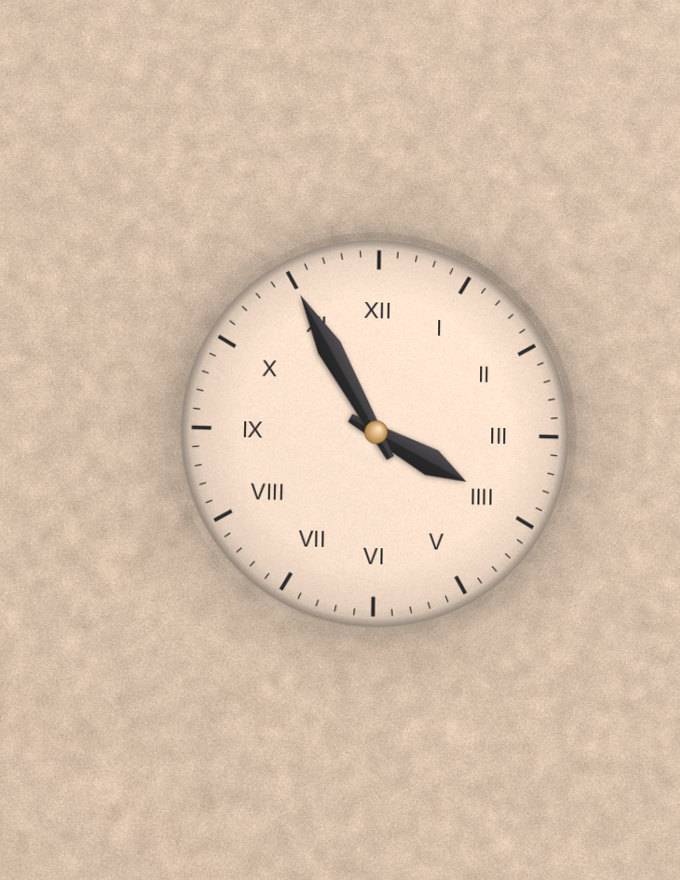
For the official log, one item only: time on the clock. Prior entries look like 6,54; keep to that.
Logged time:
3,55
